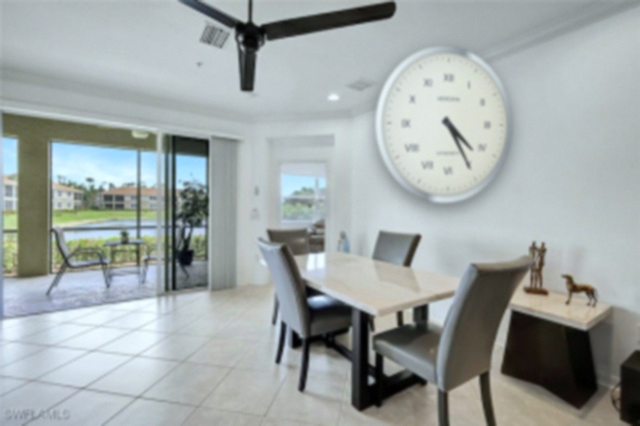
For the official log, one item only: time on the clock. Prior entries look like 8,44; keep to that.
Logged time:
4,25
